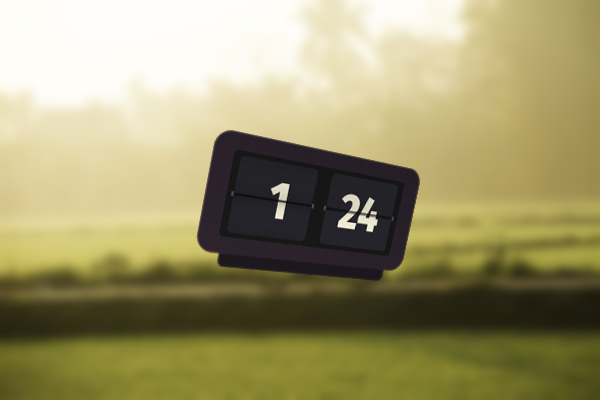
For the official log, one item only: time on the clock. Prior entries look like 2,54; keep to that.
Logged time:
1,24
